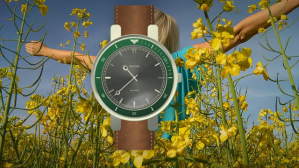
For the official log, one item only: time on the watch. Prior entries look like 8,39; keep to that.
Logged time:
10,38
